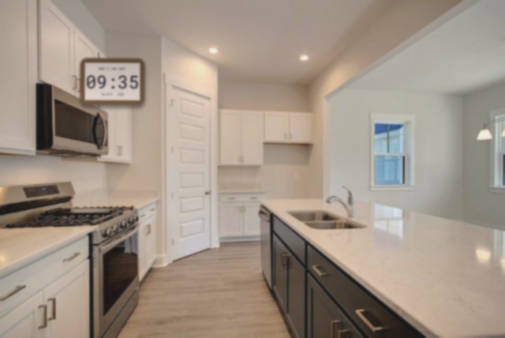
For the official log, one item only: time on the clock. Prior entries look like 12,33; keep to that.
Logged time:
9,35
